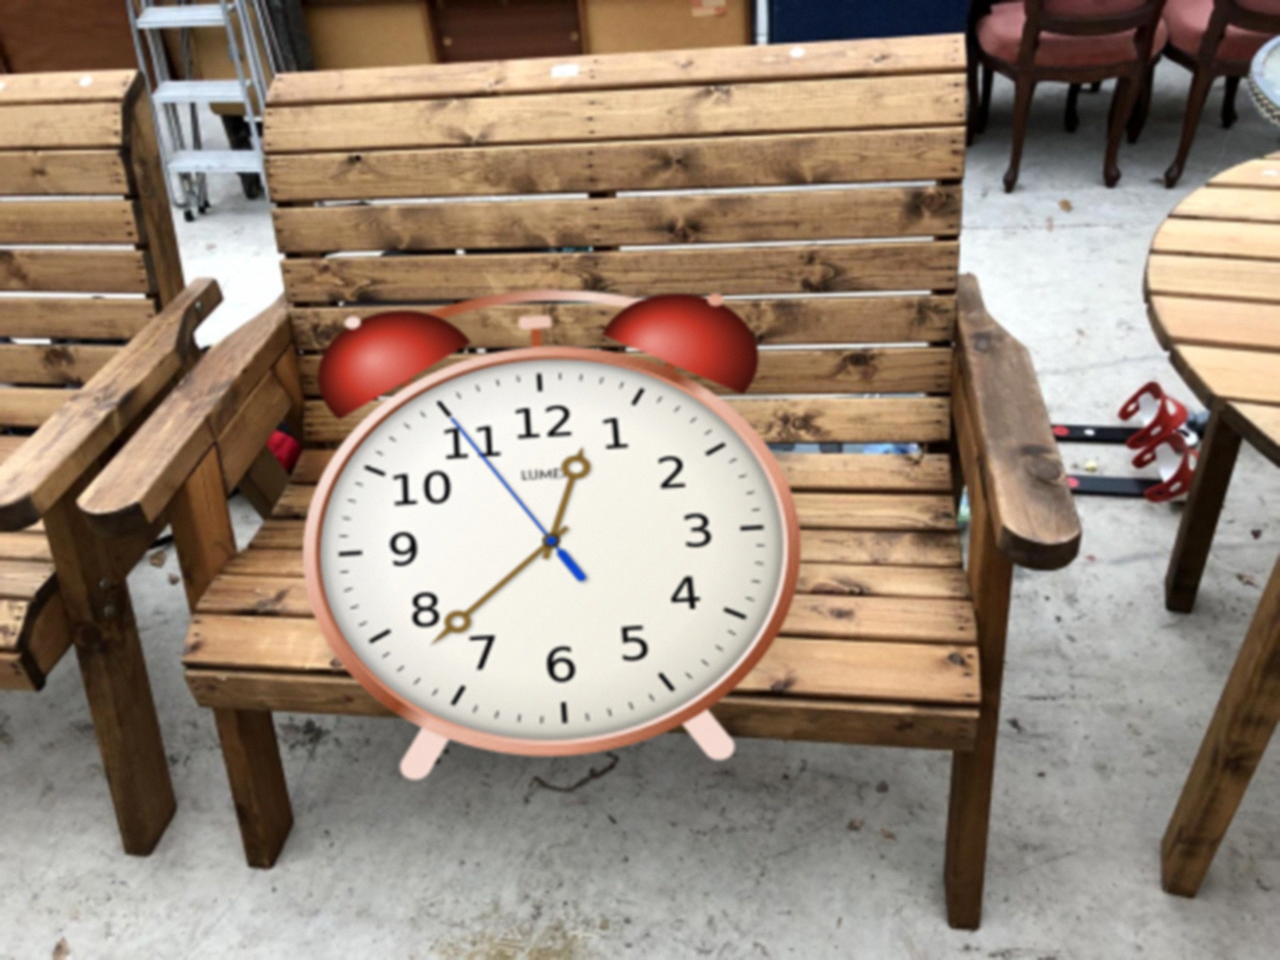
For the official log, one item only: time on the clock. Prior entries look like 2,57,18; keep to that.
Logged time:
12,37,55
